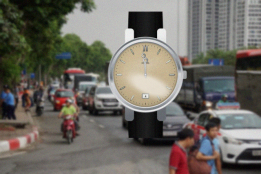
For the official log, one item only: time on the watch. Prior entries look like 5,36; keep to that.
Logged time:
11,59
